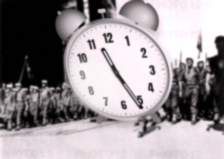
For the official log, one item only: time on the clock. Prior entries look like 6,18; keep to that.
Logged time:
11,26
